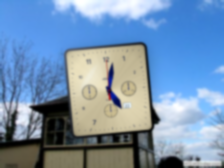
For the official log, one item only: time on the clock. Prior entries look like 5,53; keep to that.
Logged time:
5,02
